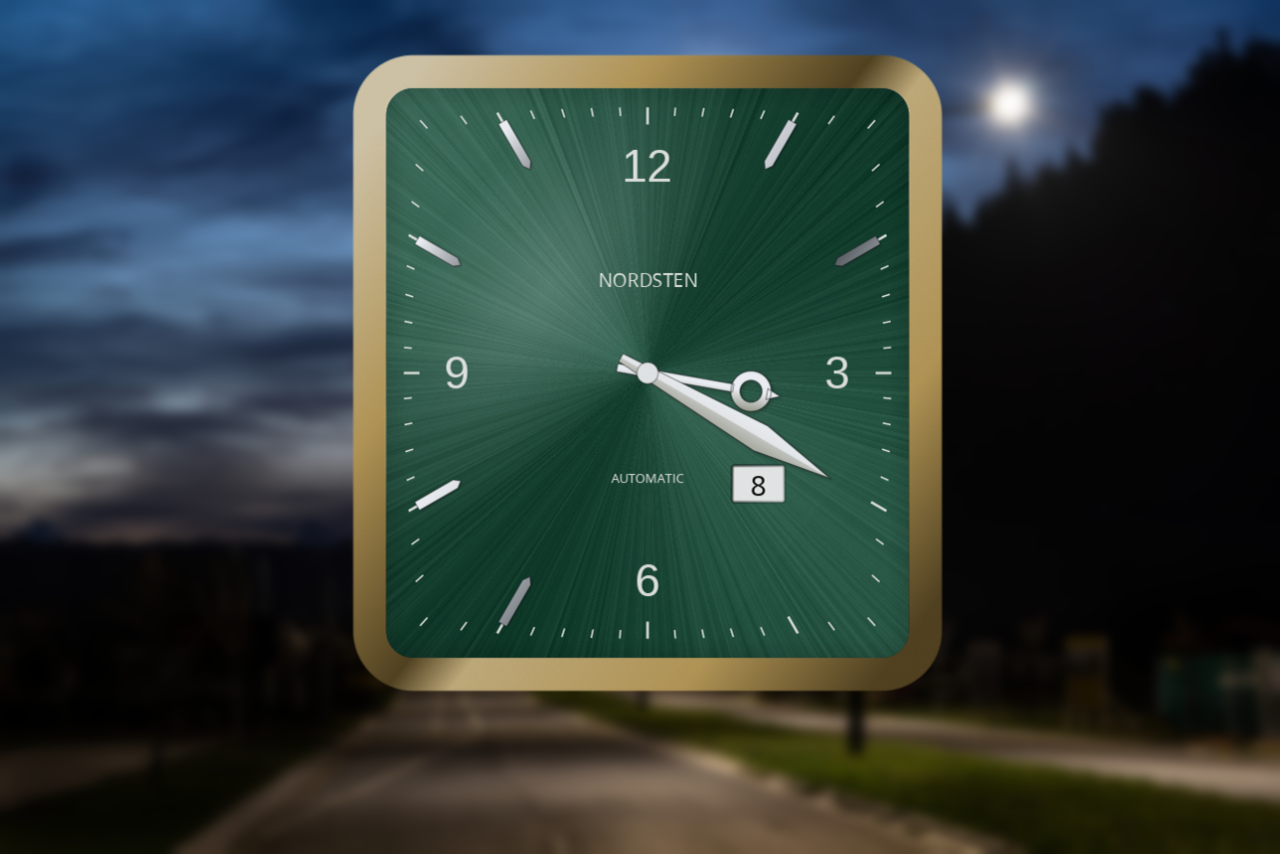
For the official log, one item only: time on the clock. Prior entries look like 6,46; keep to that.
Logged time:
3,20
